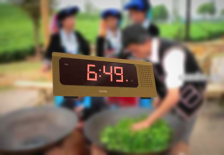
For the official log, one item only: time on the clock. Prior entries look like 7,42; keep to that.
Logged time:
6,49
